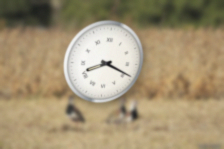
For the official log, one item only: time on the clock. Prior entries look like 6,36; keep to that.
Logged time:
8,19
